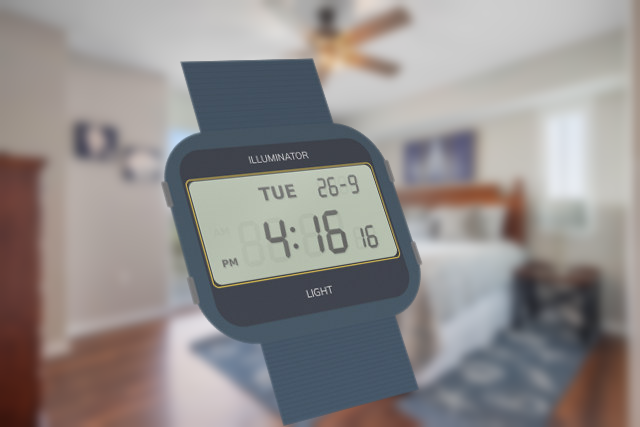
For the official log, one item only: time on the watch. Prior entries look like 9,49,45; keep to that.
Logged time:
4,16,16
